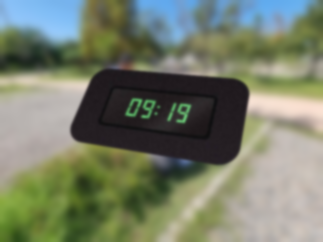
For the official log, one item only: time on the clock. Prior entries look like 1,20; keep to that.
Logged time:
9,19
